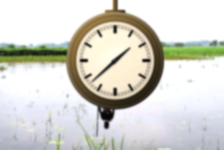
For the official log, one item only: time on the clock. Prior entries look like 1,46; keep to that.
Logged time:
1,38
